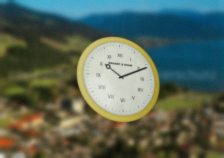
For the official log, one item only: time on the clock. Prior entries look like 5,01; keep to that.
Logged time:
10,11
